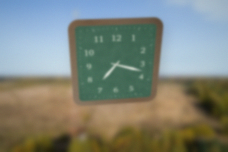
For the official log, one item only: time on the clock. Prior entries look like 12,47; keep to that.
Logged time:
7,18
